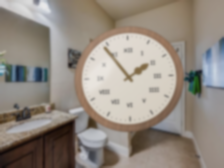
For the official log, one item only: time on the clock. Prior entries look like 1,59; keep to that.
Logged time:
1,54
